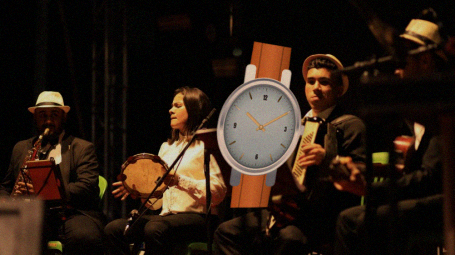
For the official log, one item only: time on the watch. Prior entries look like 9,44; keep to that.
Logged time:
10,10
